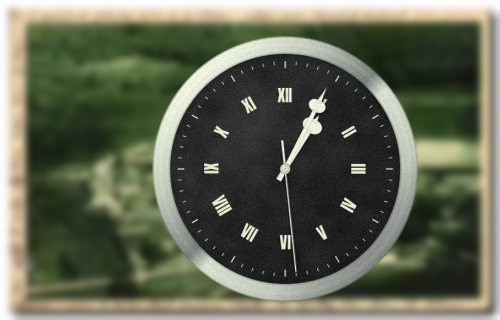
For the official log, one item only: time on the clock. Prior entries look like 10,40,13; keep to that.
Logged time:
1,04,29
